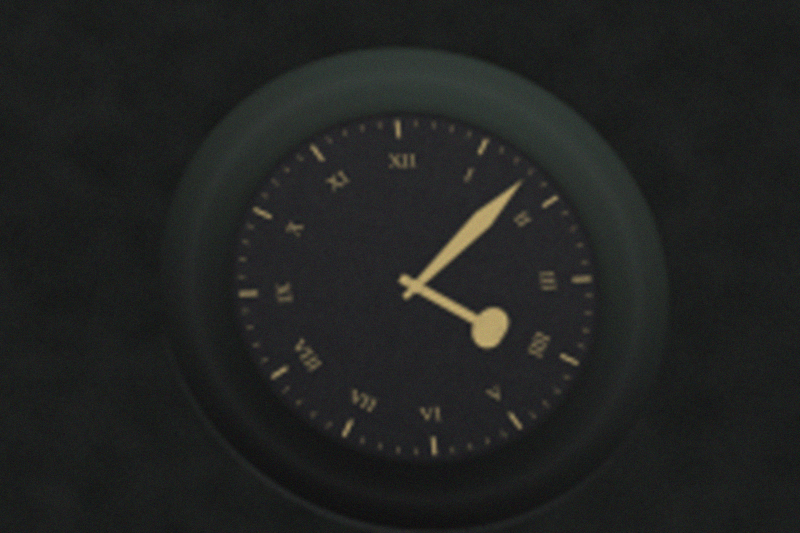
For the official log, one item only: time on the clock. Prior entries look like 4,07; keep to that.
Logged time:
4,08
